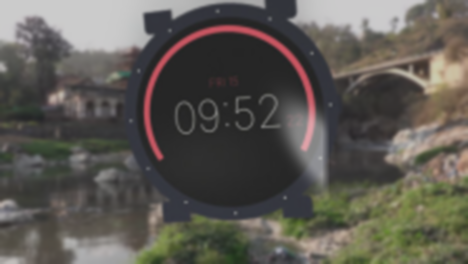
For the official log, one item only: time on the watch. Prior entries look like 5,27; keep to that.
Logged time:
9,52
